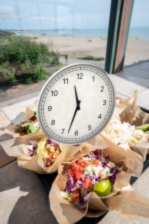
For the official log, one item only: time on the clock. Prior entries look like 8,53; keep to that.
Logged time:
11,33
